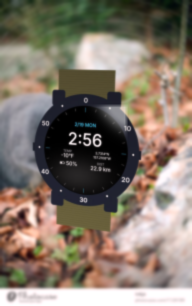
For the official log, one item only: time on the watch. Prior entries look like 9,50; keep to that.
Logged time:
2,56
